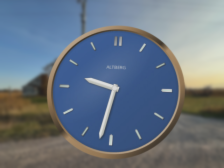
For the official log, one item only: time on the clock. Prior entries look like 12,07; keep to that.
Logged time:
9,32
